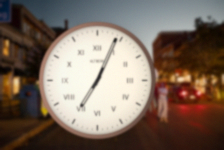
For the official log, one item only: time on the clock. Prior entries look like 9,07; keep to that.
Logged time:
7,04
